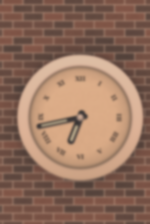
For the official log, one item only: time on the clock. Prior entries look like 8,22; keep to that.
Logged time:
6,43
